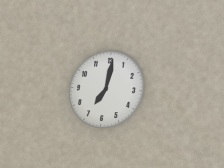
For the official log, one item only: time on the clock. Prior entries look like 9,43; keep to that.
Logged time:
7,01
